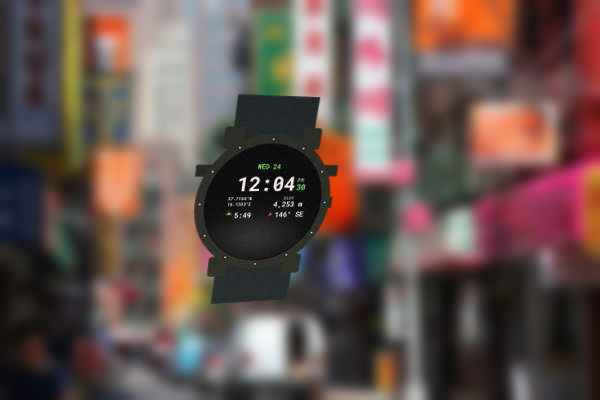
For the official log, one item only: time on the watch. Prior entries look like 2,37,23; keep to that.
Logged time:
12,04,30
